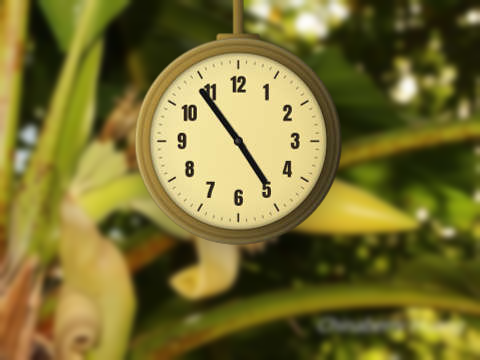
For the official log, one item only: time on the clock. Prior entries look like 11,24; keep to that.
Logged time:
4,54
